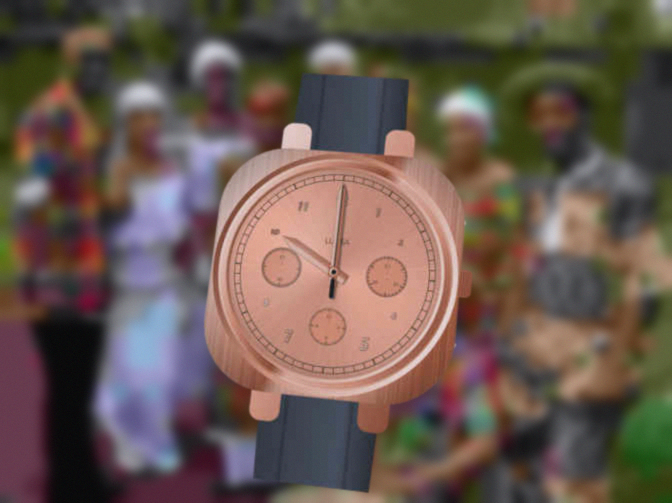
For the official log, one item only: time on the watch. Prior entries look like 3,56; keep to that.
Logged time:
10,00
